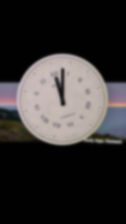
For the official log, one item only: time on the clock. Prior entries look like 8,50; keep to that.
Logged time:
12,03
